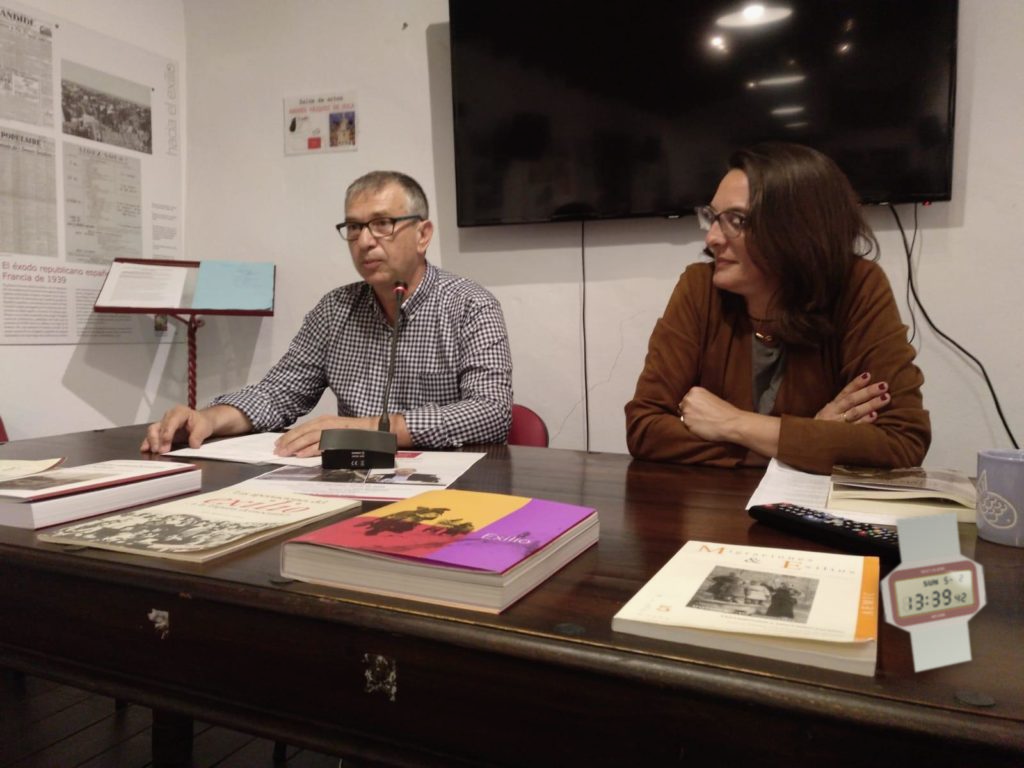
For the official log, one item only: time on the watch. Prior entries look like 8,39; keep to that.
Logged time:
13,39
